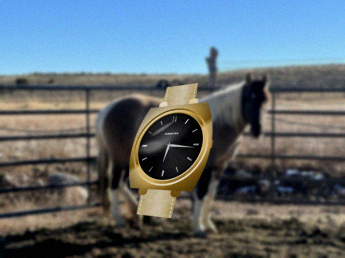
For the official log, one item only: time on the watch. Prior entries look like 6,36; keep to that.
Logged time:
6,16
